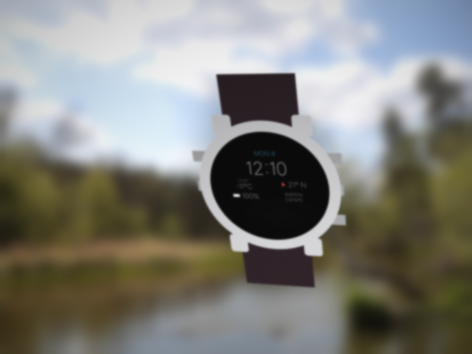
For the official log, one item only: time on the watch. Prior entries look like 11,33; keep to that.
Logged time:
12,10
